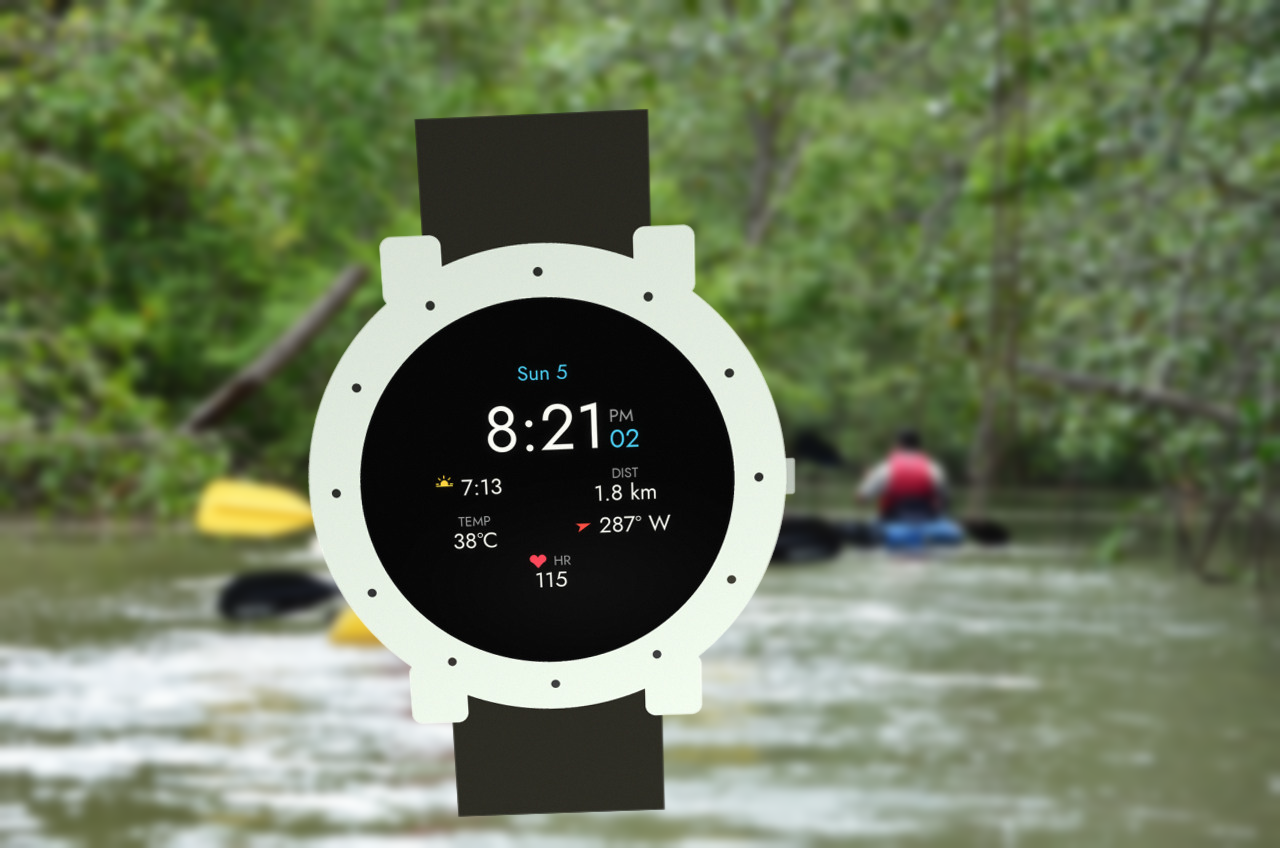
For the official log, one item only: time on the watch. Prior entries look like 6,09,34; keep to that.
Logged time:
8,21,02
